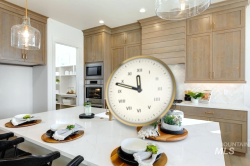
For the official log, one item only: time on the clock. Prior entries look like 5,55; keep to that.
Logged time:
11,48
